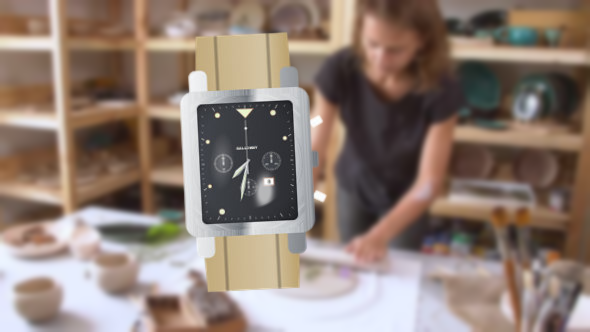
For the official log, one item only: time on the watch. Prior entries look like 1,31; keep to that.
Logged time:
7,32
